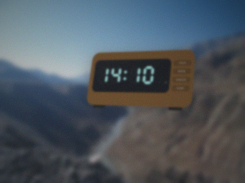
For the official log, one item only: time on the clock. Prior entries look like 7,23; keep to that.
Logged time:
14,10
